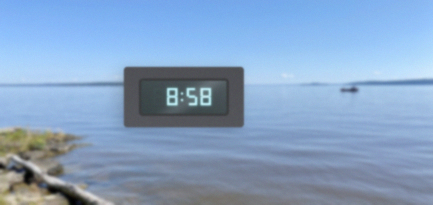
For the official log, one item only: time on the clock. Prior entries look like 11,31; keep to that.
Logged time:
8,58
